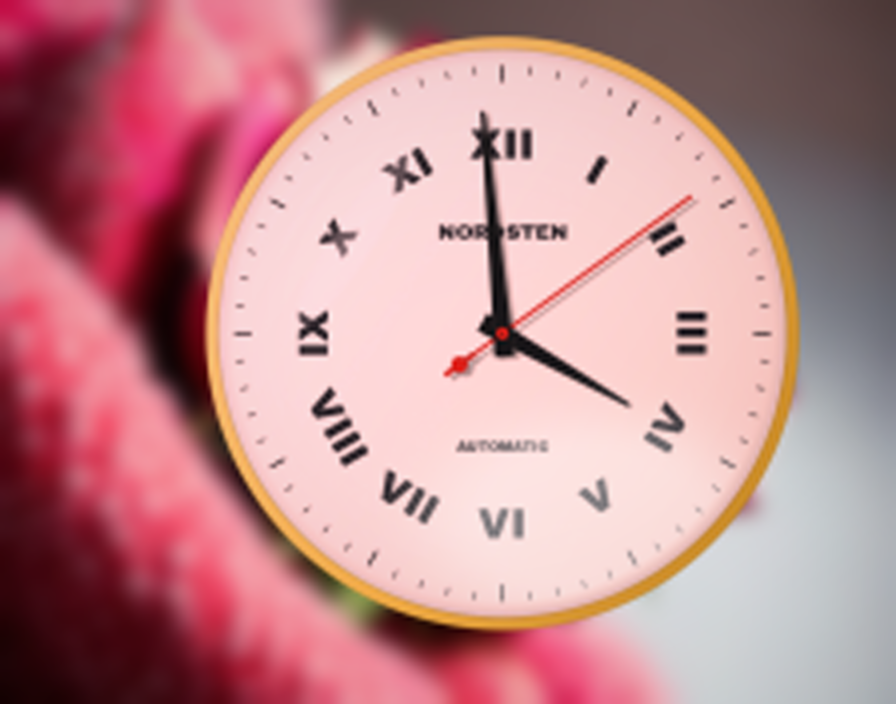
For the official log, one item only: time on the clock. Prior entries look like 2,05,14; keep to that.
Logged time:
3,59,09
